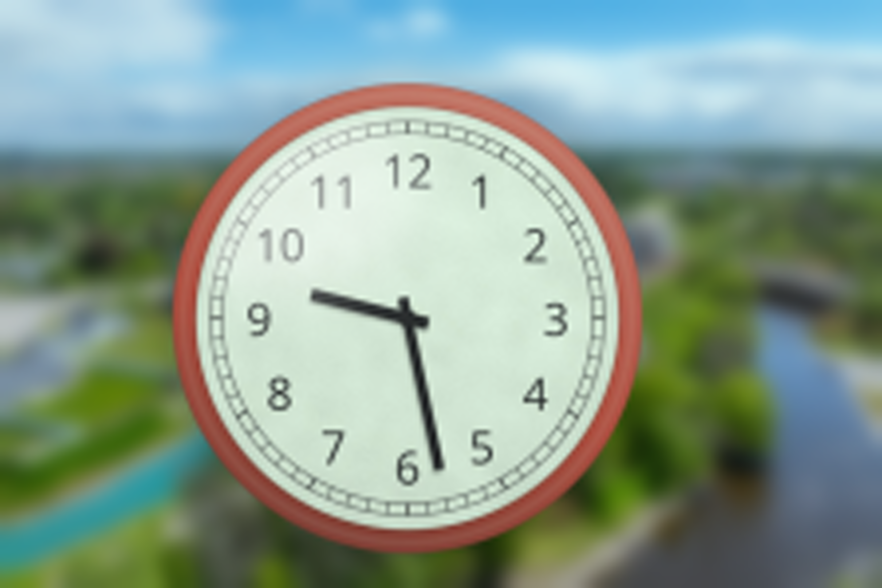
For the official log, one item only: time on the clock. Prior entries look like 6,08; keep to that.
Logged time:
9,28
